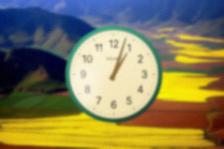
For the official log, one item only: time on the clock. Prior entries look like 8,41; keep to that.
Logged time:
1,03
